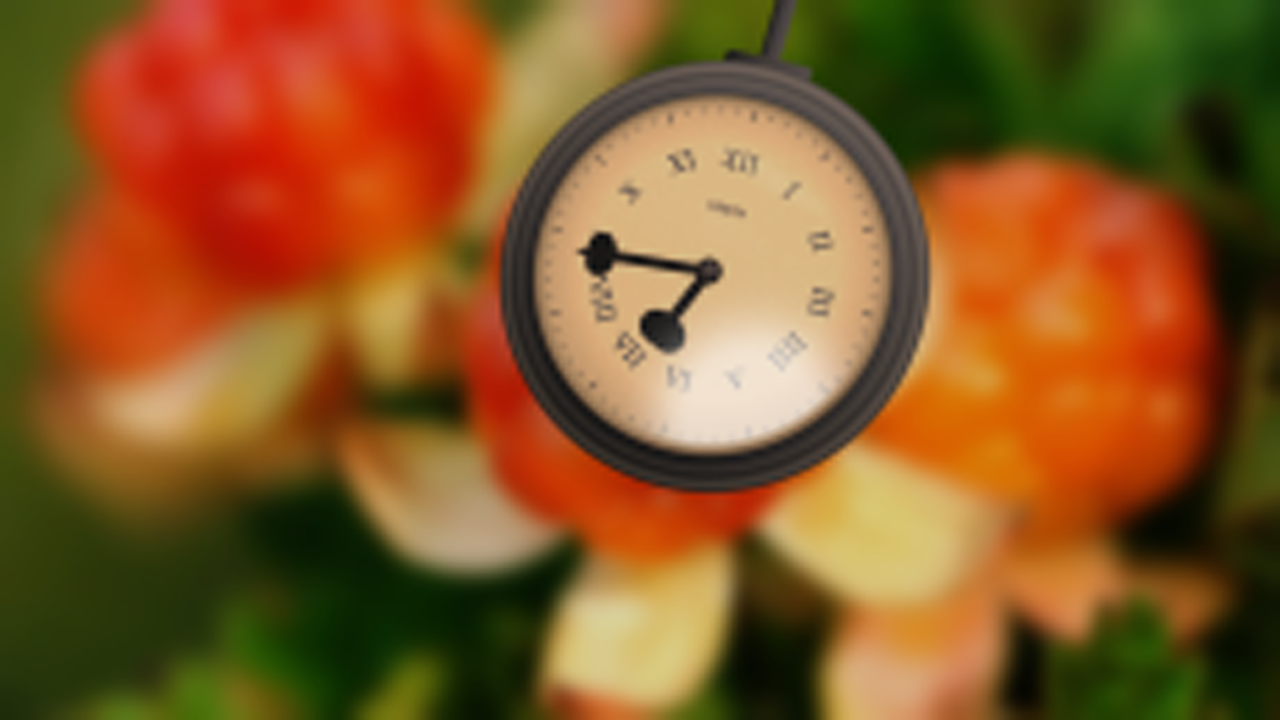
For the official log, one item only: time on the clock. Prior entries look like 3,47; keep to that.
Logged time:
6,44
